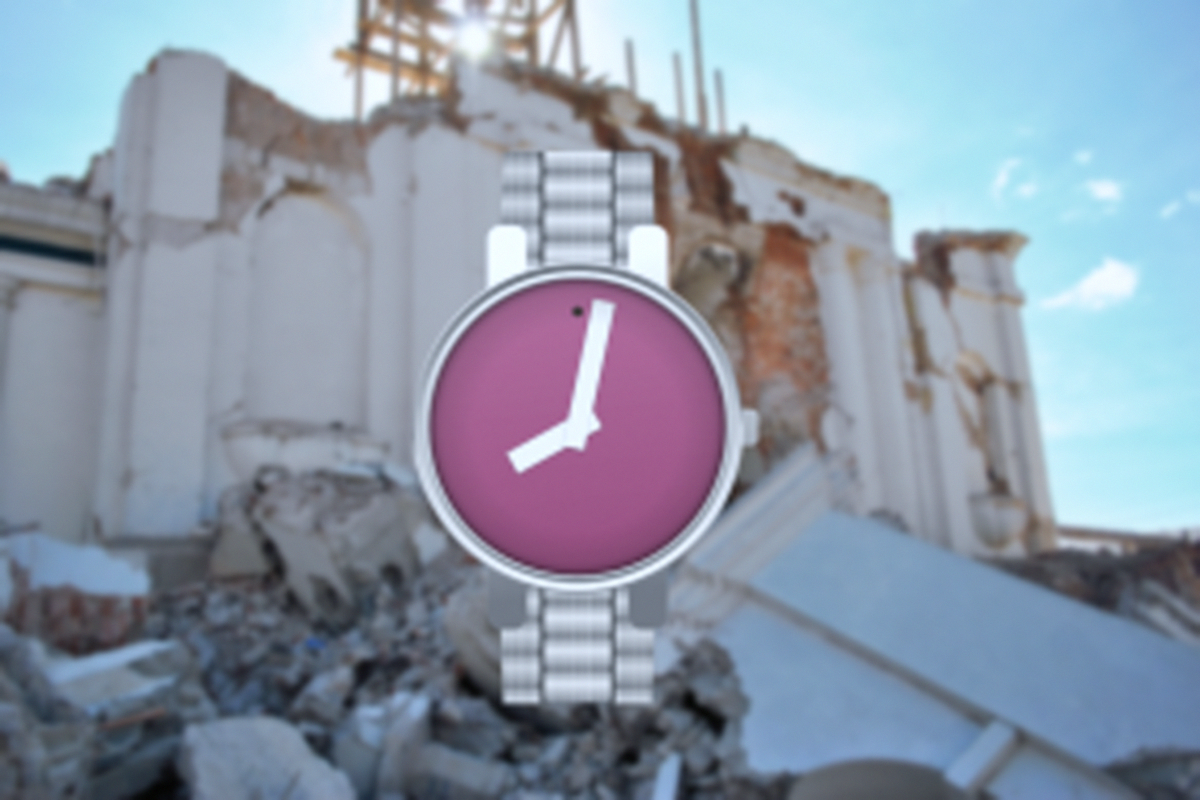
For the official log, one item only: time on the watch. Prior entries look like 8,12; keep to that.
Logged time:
8,02
